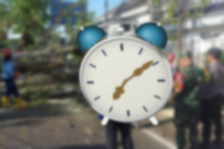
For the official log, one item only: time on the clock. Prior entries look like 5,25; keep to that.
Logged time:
7,09
